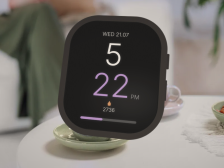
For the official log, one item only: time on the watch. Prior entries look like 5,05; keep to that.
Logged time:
5,22
